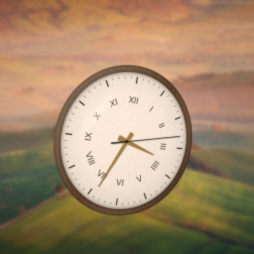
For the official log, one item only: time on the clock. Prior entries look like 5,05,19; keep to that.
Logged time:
3,34,13
